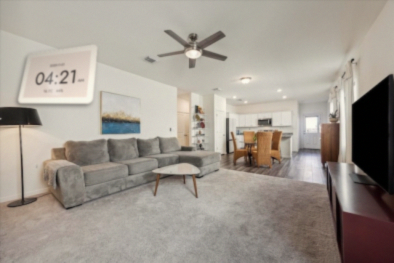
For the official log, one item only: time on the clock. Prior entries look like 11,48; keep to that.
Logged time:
4,21
